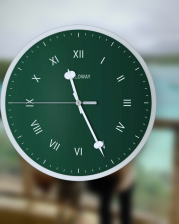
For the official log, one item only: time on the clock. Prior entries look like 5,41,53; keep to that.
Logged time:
11,25,45
